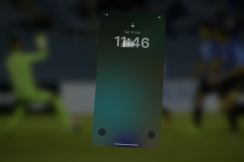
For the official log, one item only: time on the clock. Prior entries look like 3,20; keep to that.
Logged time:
11,46
